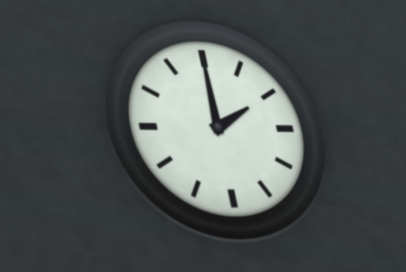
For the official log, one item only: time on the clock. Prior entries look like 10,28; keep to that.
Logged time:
2,00
